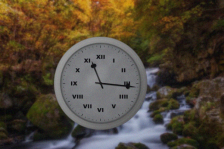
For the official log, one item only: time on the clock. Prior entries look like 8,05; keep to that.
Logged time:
11,16
